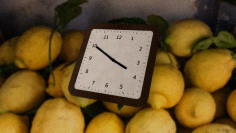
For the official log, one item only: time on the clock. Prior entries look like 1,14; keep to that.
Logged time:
3,50
